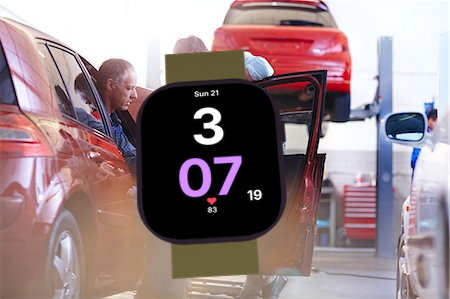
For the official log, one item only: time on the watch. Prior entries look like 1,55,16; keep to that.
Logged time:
3,07,19
